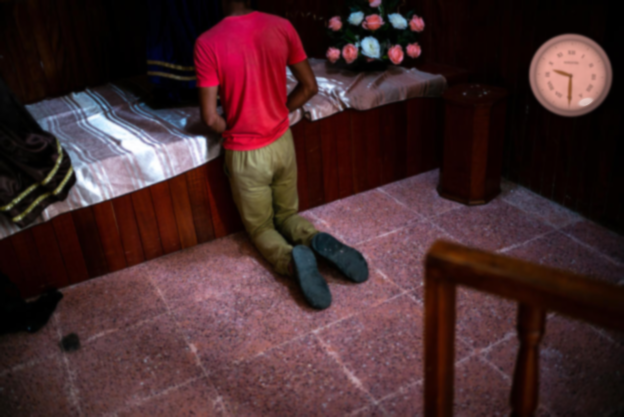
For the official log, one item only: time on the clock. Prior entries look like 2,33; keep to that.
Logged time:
9,30
